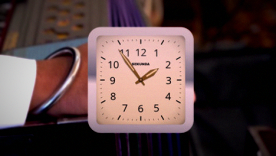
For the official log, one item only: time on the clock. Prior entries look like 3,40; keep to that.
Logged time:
1,54
